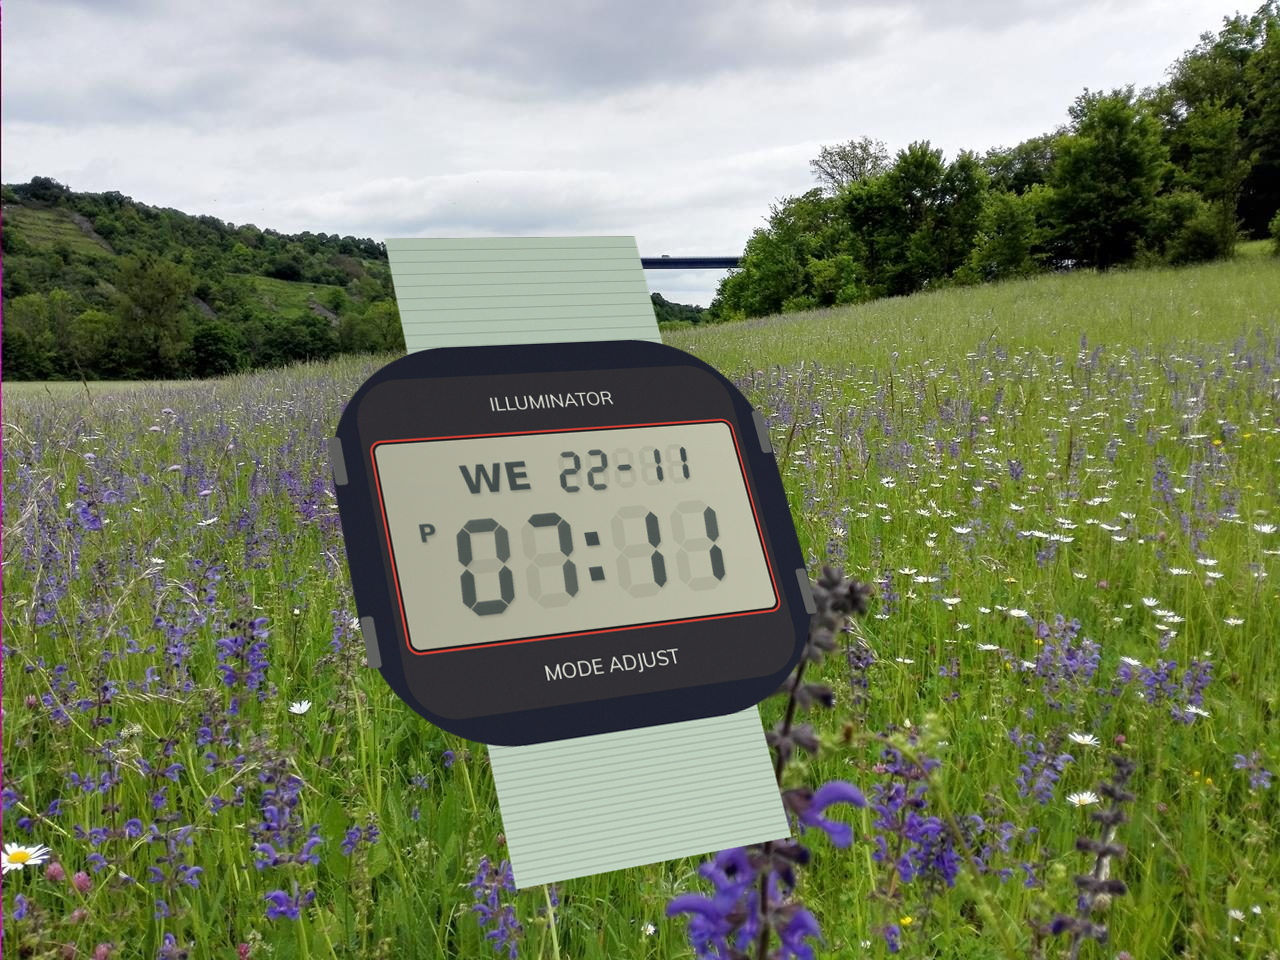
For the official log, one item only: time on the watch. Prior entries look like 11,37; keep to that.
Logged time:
7,11
